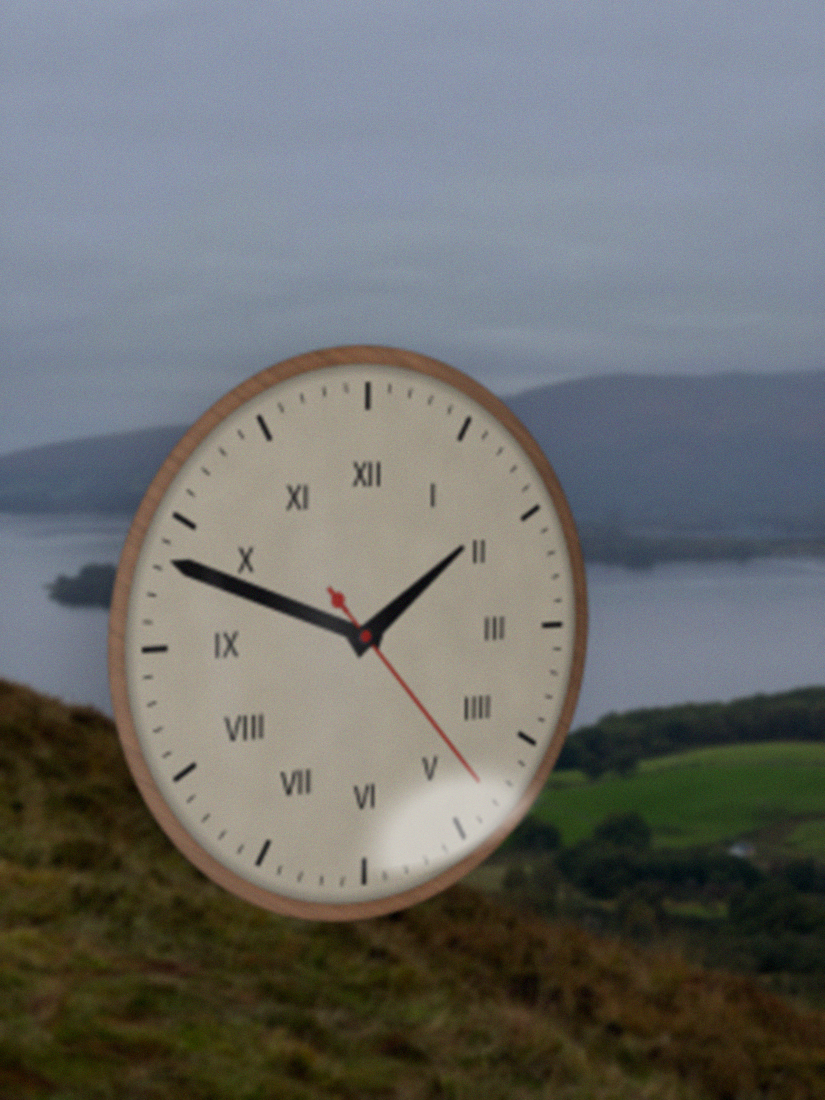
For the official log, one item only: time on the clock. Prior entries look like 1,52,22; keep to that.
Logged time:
1,48,23
